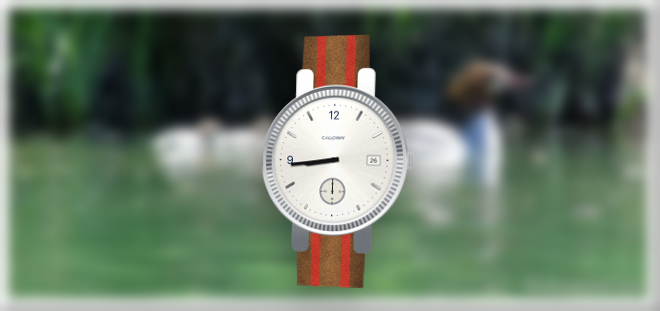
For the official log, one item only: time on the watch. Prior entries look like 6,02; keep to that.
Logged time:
8,44
